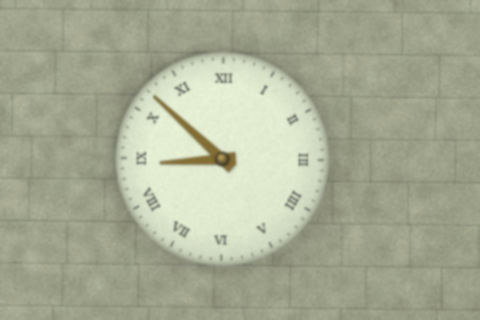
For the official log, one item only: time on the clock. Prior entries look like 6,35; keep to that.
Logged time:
8,52
